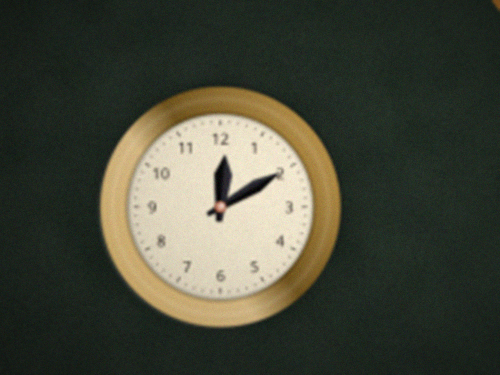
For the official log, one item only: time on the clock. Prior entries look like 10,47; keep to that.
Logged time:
12,10
